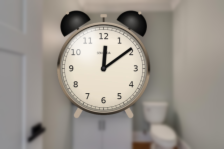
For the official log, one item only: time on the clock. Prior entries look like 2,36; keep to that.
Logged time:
12,09
